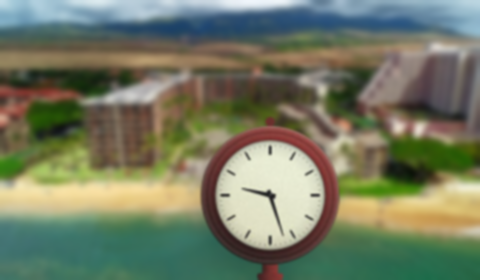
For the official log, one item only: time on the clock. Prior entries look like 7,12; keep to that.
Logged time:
9,27
